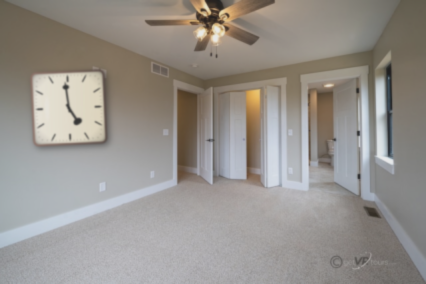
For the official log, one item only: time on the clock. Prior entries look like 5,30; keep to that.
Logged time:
4,59
